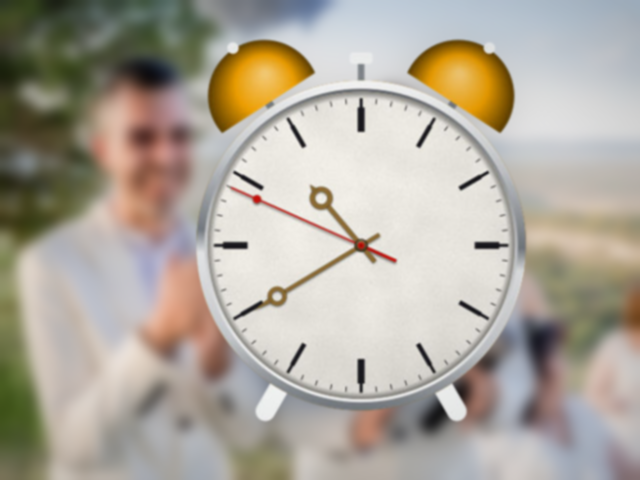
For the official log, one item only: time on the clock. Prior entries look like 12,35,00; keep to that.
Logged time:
10,39,49
